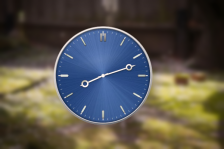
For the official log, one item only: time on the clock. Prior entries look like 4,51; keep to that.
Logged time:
8,12
